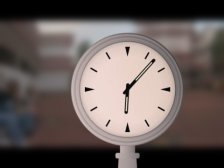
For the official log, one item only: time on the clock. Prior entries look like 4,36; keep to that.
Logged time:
6,07
